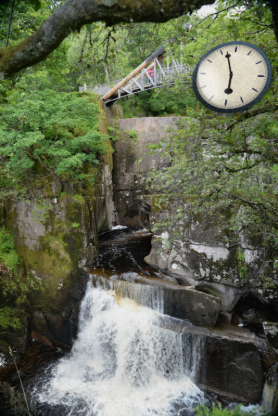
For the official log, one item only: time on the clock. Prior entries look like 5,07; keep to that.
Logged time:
5,57
